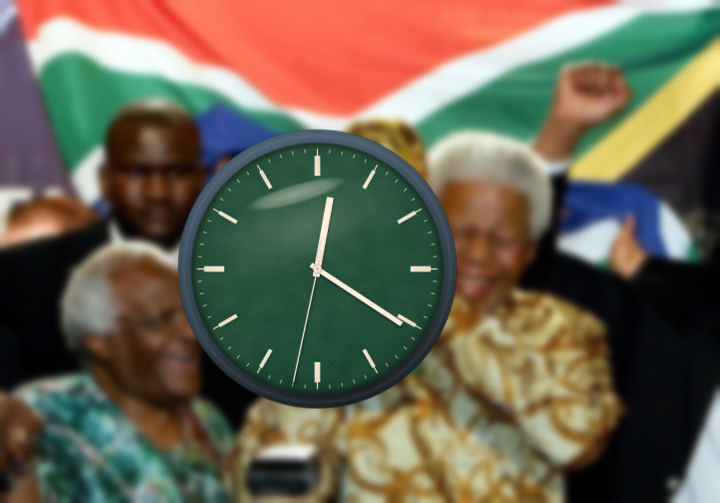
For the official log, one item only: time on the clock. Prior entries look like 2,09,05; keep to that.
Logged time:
12,20,32
